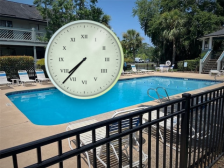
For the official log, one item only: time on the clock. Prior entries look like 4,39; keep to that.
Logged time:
7,37
